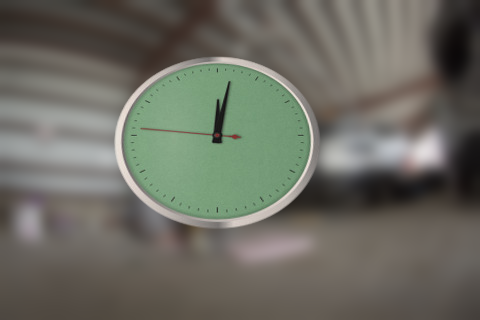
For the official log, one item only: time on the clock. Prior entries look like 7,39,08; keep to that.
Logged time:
12,01,46
